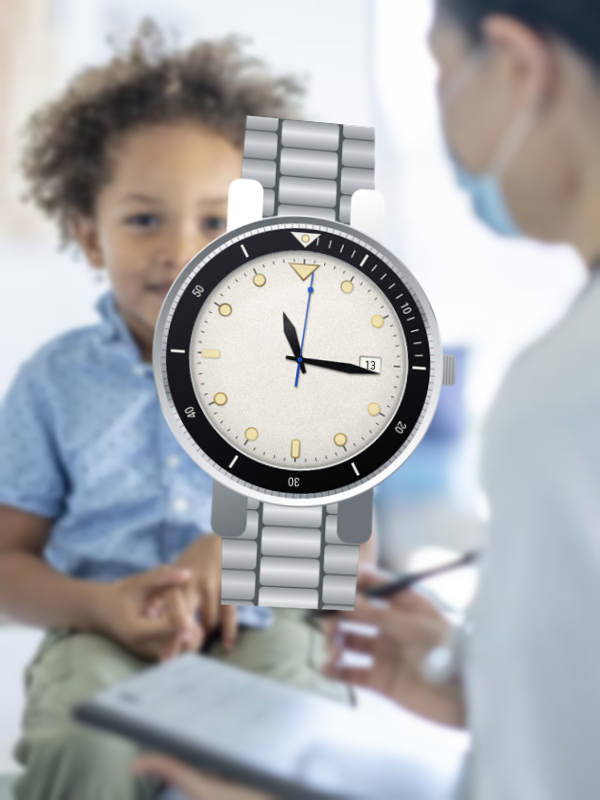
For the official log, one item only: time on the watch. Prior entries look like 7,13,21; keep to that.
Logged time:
11,16,01
